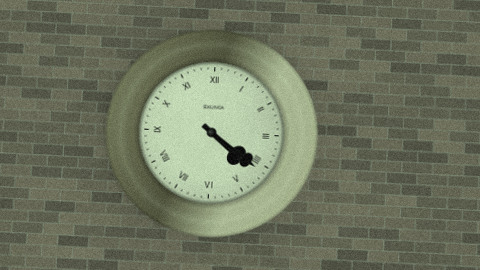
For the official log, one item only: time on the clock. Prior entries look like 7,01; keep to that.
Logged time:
4,21
